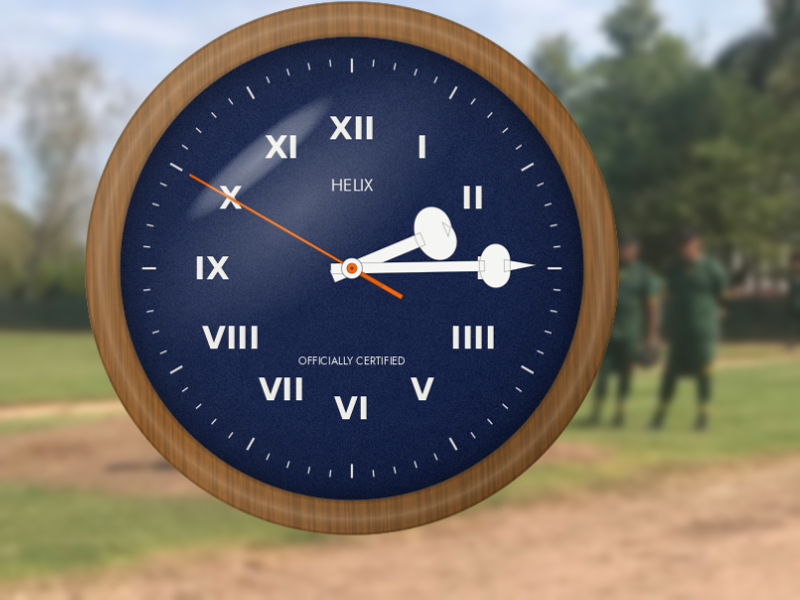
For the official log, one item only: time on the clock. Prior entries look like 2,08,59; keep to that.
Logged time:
2,14,50
